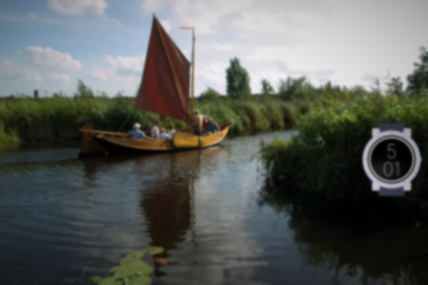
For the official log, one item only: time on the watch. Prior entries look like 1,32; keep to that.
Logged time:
5,01
